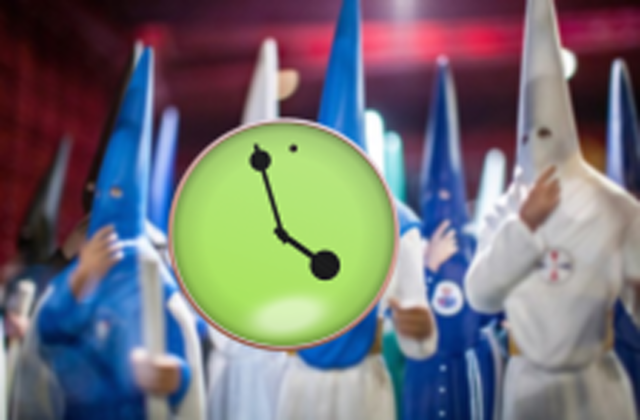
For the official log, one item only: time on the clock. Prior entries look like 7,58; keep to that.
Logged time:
3,56
